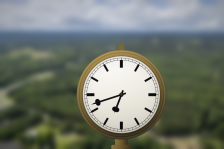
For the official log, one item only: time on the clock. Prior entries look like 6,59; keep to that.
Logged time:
6,42
